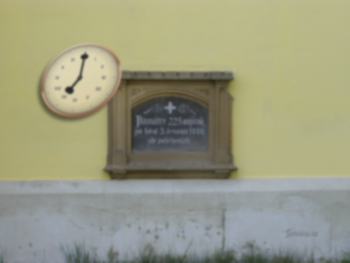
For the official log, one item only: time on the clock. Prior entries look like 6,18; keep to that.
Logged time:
7,00
